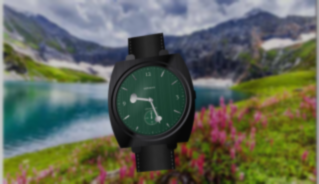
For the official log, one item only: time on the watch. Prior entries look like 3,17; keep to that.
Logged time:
9,27
